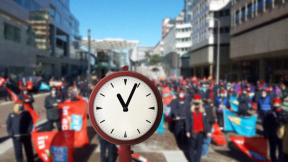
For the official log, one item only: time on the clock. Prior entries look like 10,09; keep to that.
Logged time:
11,04
